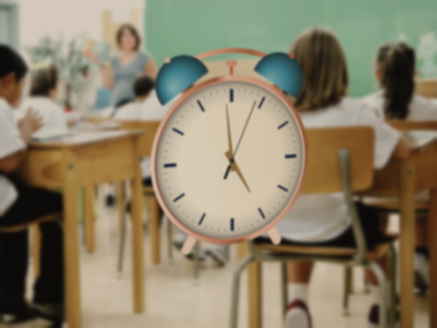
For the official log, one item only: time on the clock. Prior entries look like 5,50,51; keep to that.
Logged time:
4,59,04
